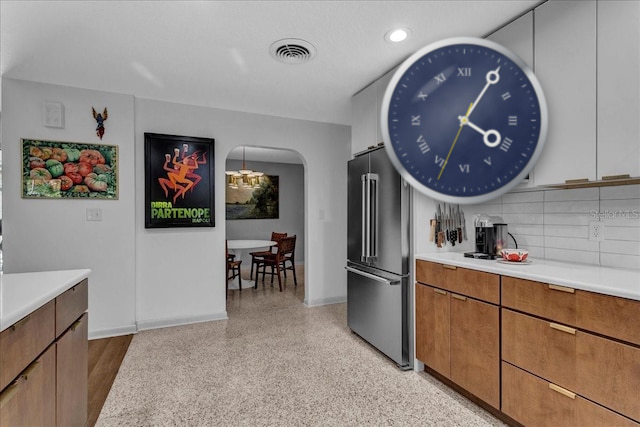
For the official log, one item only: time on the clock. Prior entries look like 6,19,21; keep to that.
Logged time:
4,05,34
